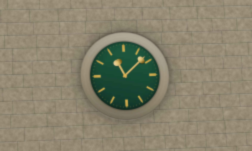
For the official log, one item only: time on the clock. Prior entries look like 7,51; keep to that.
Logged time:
11,08
